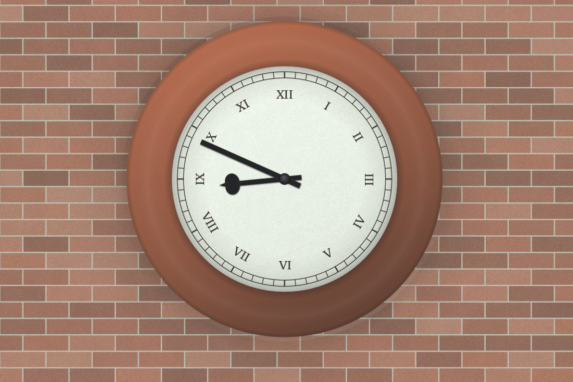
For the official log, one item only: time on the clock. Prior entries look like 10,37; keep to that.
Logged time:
8,49
